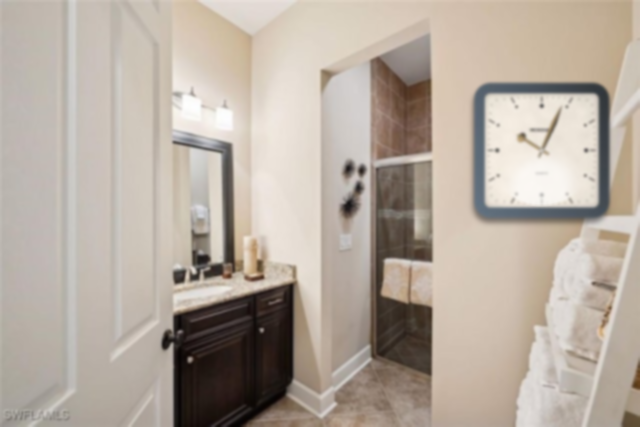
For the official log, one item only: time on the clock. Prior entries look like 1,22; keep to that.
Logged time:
10,04
